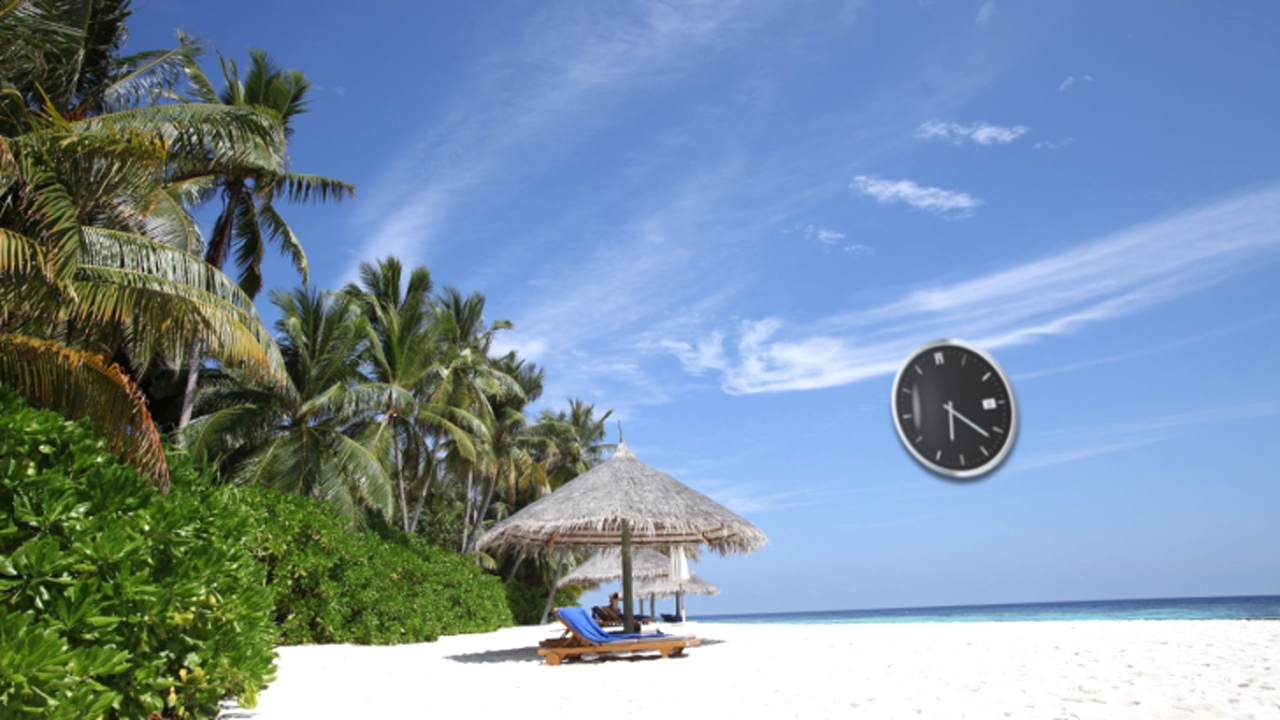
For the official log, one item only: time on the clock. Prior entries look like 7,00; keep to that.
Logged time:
6,22
